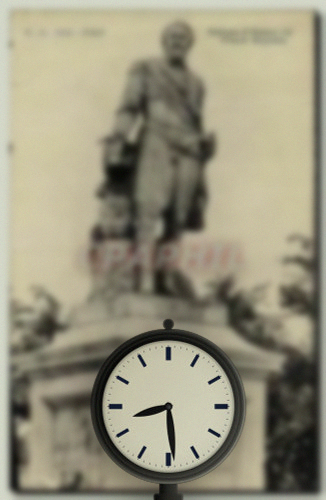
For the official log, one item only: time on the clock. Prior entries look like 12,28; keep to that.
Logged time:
8,29
